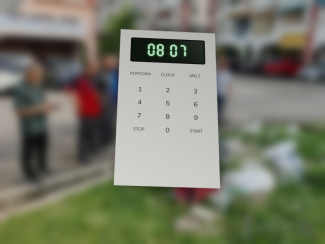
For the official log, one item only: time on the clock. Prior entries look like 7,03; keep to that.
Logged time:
8,07
